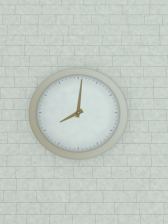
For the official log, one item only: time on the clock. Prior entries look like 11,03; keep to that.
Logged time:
8,01
